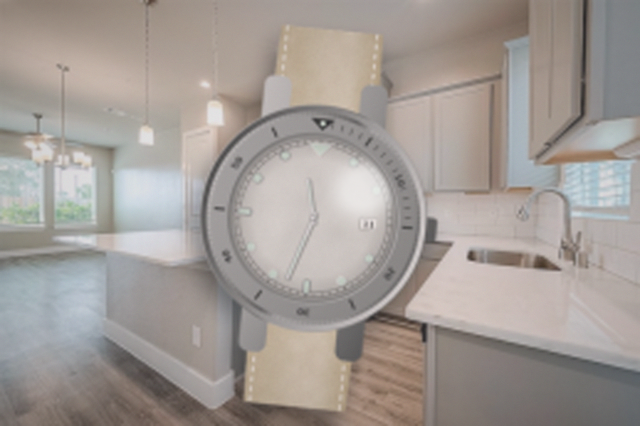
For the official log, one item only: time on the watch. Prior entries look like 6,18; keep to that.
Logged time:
11,33
